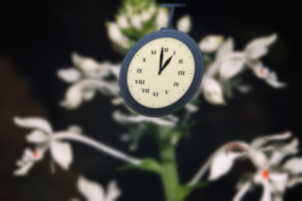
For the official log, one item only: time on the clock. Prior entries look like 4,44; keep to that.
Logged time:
12,59
